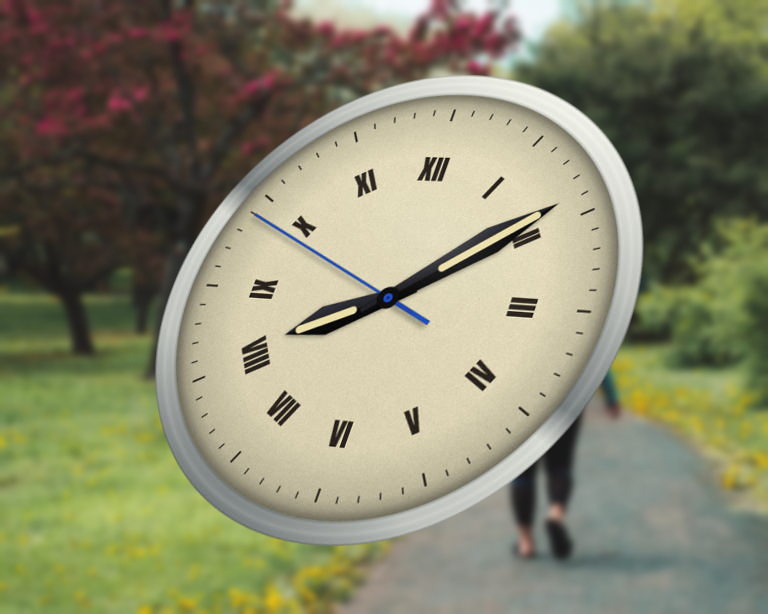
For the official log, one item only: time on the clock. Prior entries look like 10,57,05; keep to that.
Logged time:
8,08,49
